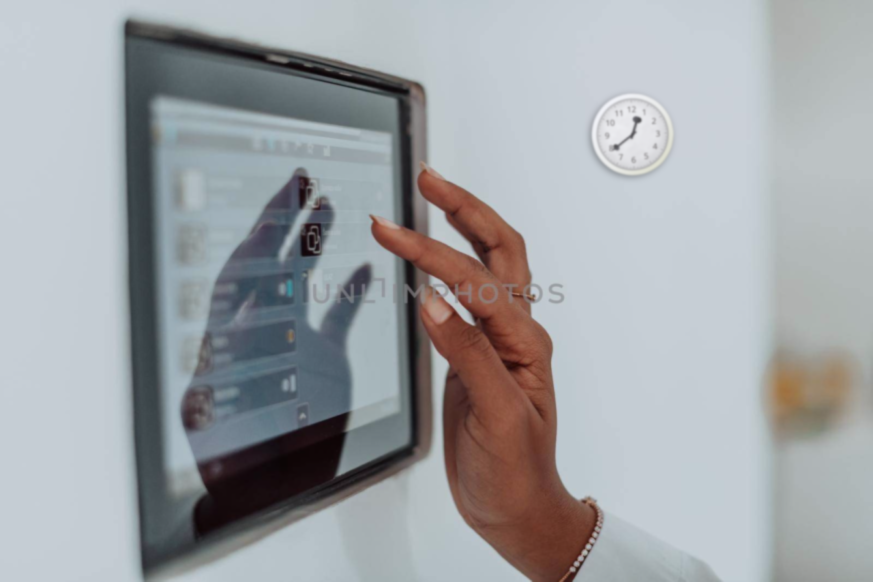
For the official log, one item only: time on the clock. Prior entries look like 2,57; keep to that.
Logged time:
12,39
